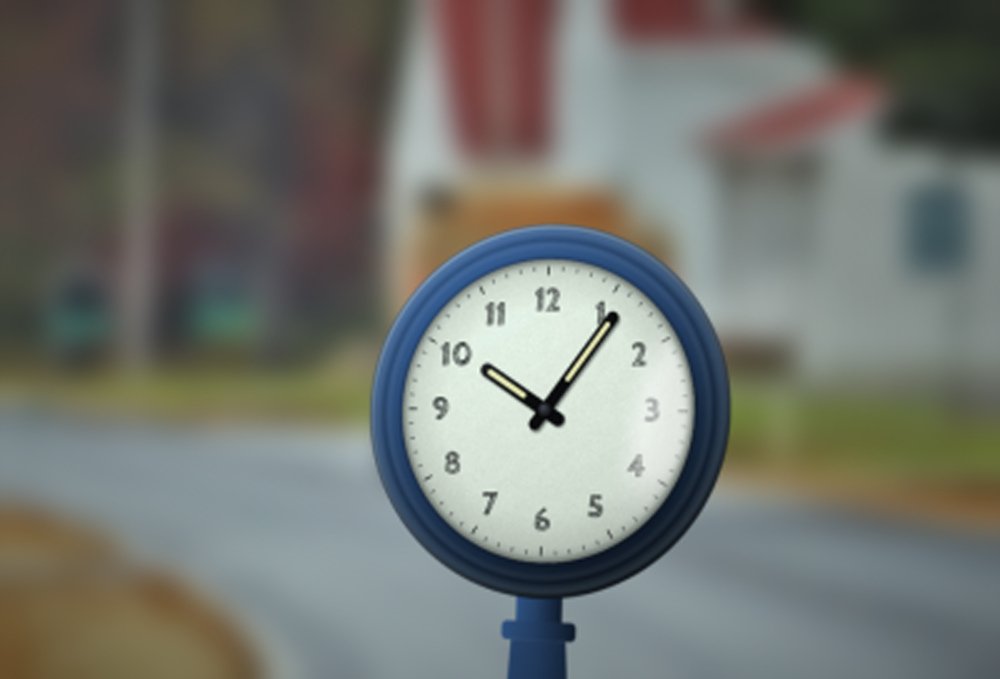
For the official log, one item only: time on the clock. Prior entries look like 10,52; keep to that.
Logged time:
10,06
